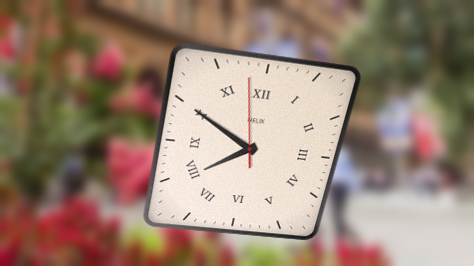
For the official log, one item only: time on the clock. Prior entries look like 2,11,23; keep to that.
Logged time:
7,49,58
